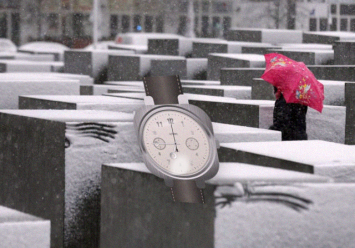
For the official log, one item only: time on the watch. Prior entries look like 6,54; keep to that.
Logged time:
6,45
